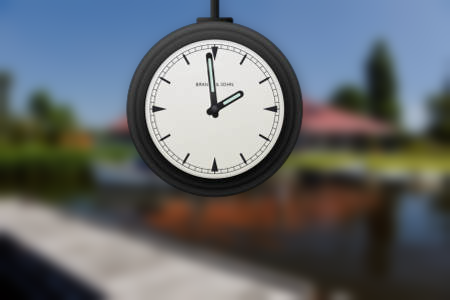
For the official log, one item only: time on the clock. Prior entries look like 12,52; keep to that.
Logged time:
1,59
